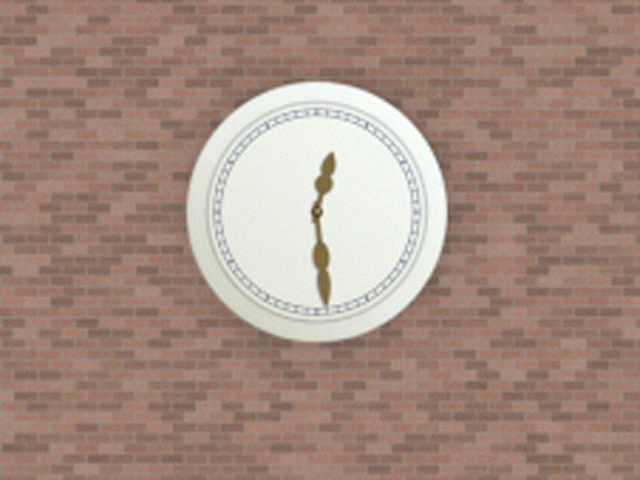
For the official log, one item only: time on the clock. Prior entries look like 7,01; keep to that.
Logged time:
12,29
